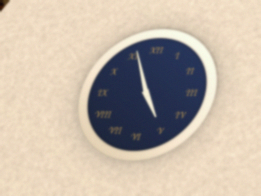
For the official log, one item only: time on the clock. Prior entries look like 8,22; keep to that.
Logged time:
4,56
